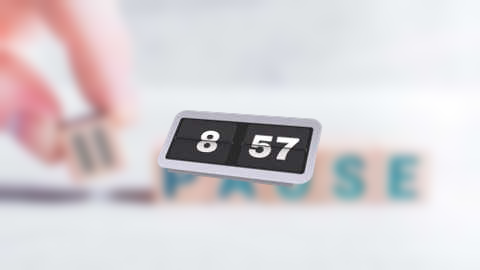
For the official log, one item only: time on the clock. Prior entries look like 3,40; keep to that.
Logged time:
8,57
